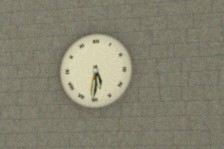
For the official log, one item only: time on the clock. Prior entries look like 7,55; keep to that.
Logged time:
5,31
